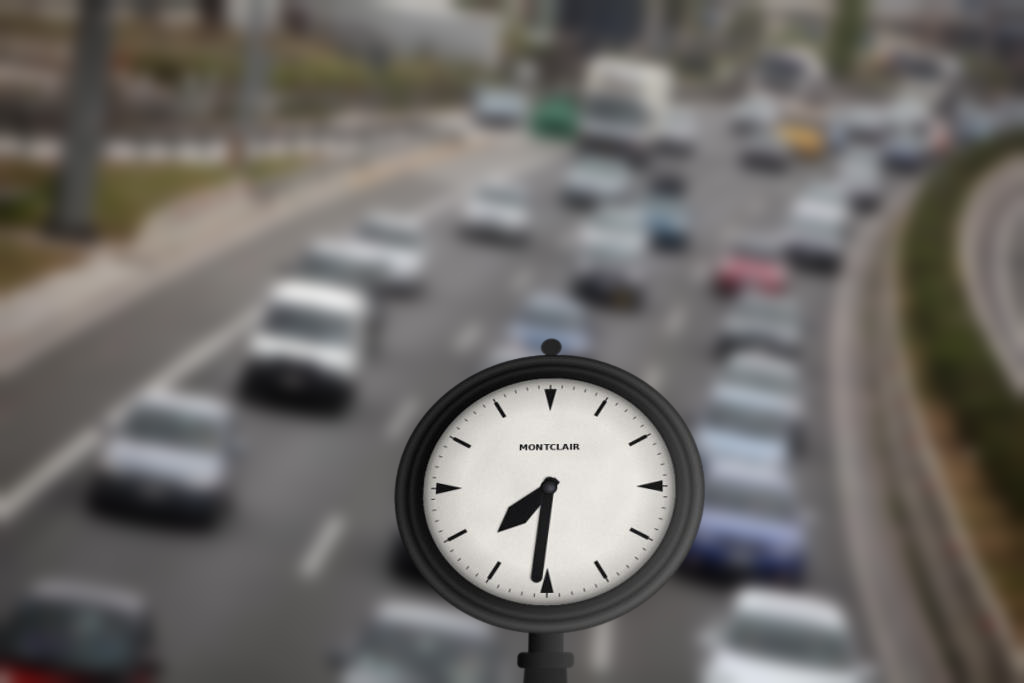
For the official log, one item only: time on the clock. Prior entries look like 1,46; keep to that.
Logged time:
7,31
